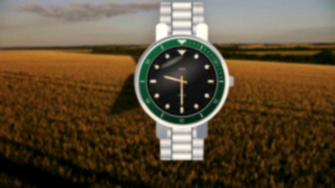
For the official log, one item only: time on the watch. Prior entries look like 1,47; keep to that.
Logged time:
9,30
